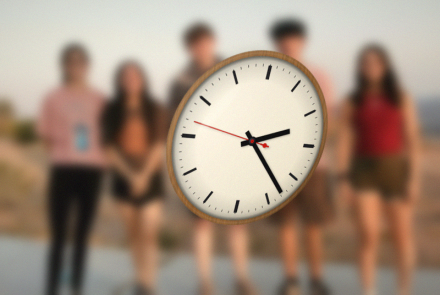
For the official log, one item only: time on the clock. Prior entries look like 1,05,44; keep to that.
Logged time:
2,22,47
